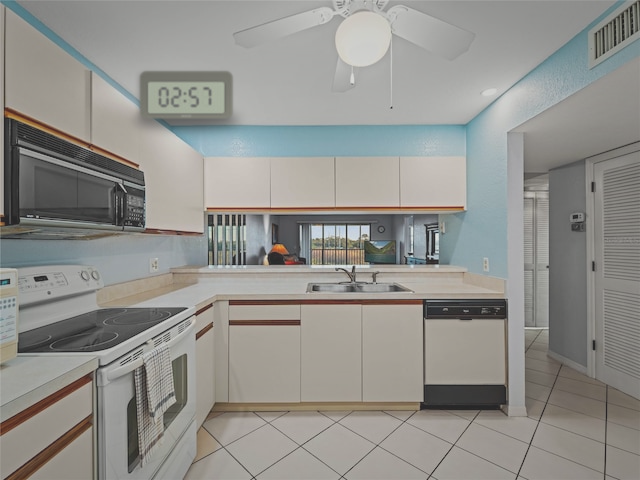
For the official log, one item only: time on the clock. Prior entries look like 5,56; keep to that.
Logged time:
2,57
